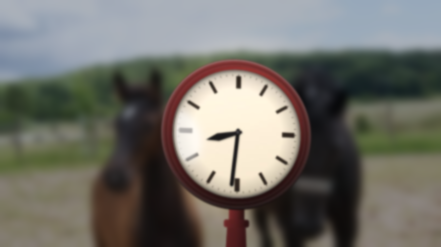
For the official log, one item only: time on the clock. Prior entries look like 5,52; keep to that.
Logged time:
8,31
